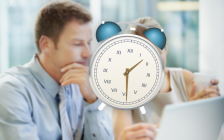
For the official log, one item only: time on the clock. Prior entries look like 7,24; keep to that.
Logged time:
1,29
